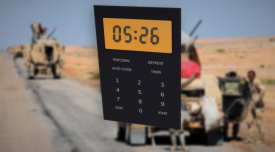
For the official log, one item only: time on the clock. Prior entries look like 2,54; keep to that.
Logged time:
5,26
